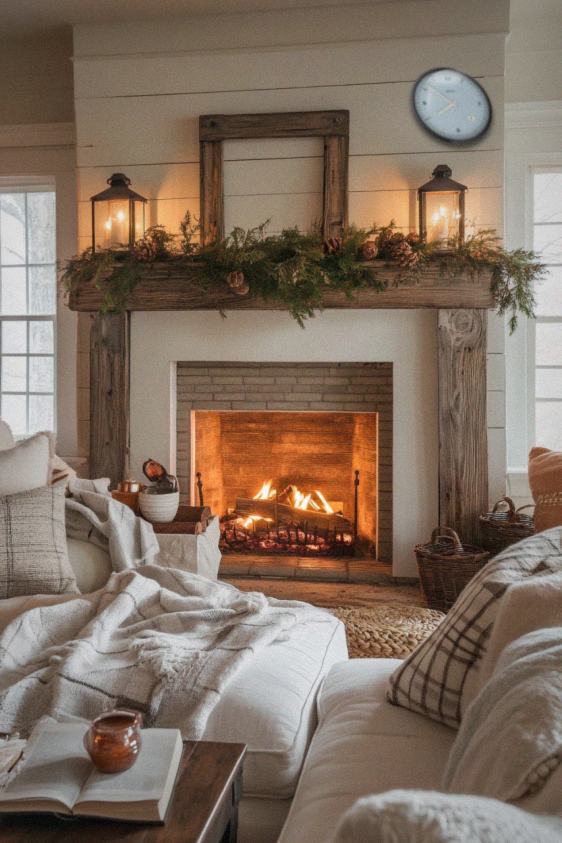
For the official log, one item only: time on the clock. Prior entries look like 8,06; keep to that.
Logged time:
7,52
